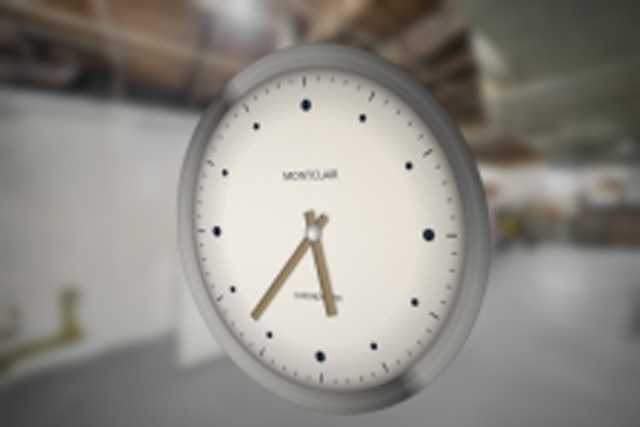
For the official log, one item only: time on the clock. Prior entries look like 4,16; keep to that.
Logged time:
5,37
